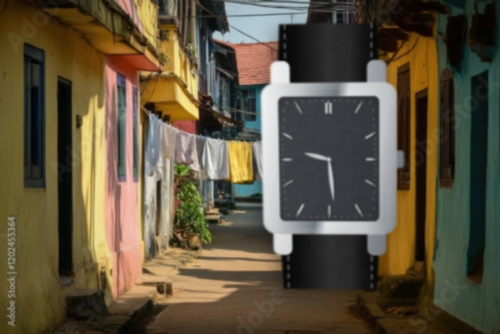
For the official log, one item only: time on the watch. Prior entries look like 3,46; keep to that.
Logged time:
9,29
